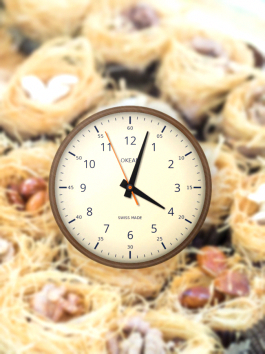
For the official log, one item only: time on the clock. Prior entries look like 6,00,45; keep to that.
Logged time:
4,02,56
